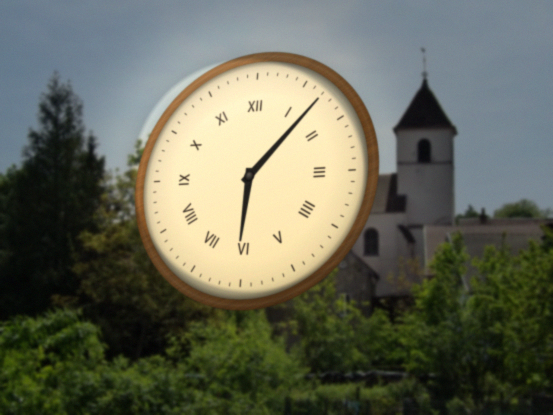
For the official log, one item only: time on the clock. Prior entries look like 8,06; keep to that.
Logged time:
6,07
